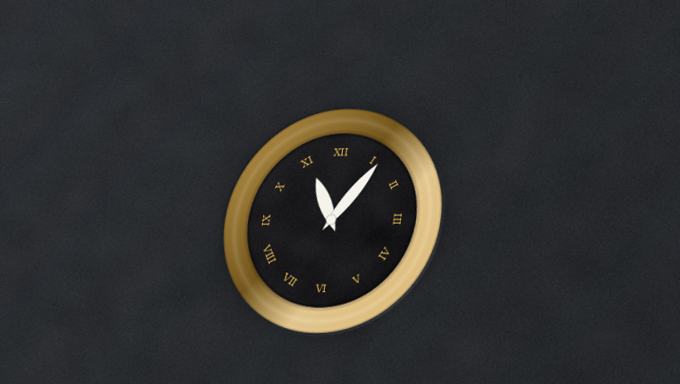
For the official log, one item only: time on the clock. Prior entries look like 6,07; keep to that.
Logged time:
11,06
